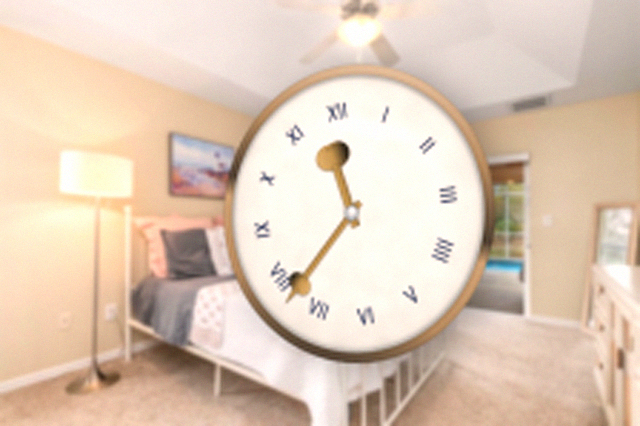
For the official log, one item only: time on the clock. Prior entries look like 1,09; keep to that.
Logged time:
11,38
